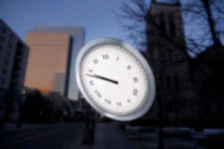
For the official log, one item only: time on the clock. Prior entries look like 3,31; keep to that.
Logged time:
9,48
